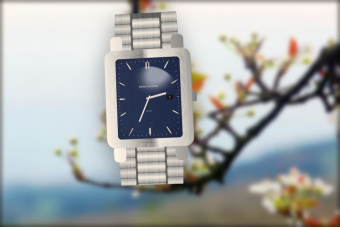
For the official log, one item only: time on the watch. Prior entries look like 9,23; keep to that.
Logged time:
2,34
